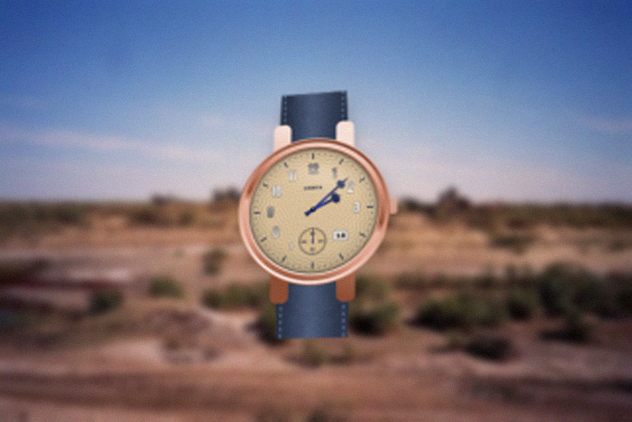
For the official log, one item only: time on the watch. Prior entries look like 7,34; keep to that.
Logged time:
2,08
